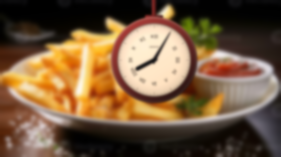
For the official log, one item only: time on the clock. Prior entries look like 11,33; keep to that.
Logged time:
8,05
